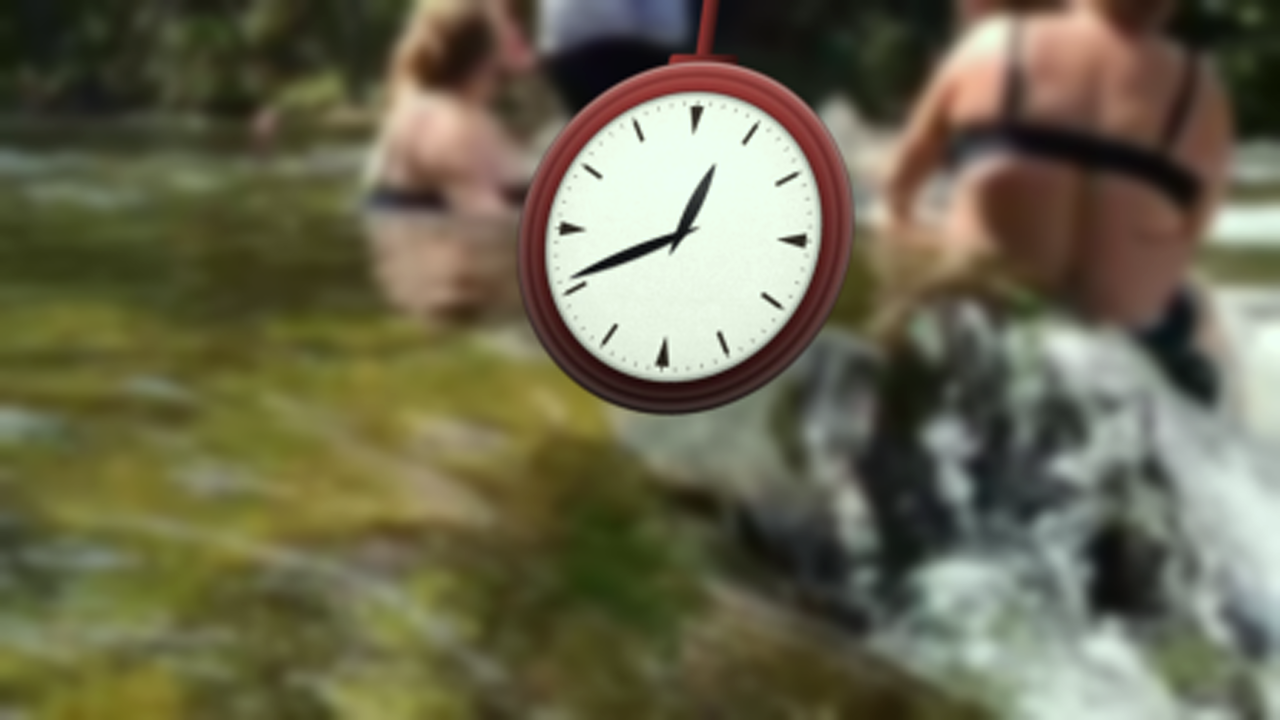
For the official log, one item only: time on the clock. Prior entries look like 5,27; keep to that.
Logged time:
12,41
